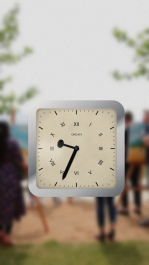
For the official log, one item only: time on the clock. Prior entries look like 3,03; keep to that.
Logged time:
9,34
